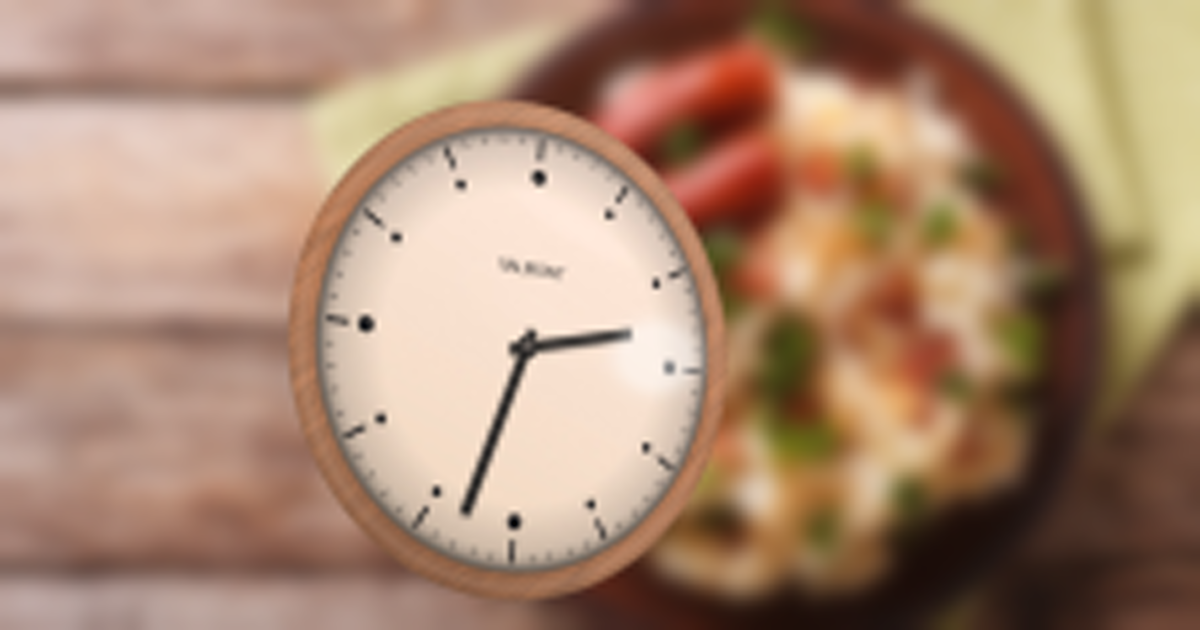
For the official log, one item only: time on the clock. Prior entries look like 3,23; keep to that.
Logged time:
2,33
